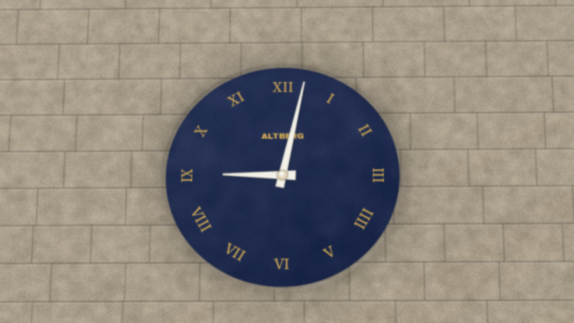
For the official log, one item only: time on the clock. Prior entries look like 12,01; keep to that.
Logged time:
9,02
